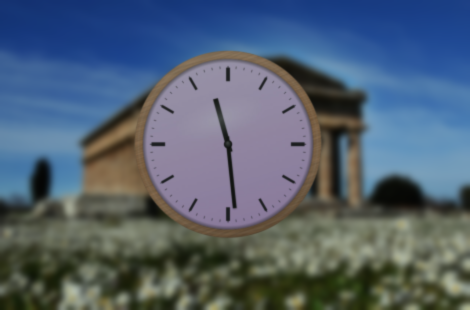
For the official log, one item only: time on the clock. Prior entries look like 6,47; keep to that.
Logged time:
11,29
